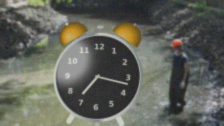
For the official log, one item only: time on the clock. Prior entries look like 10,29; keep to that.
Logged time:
7,17
